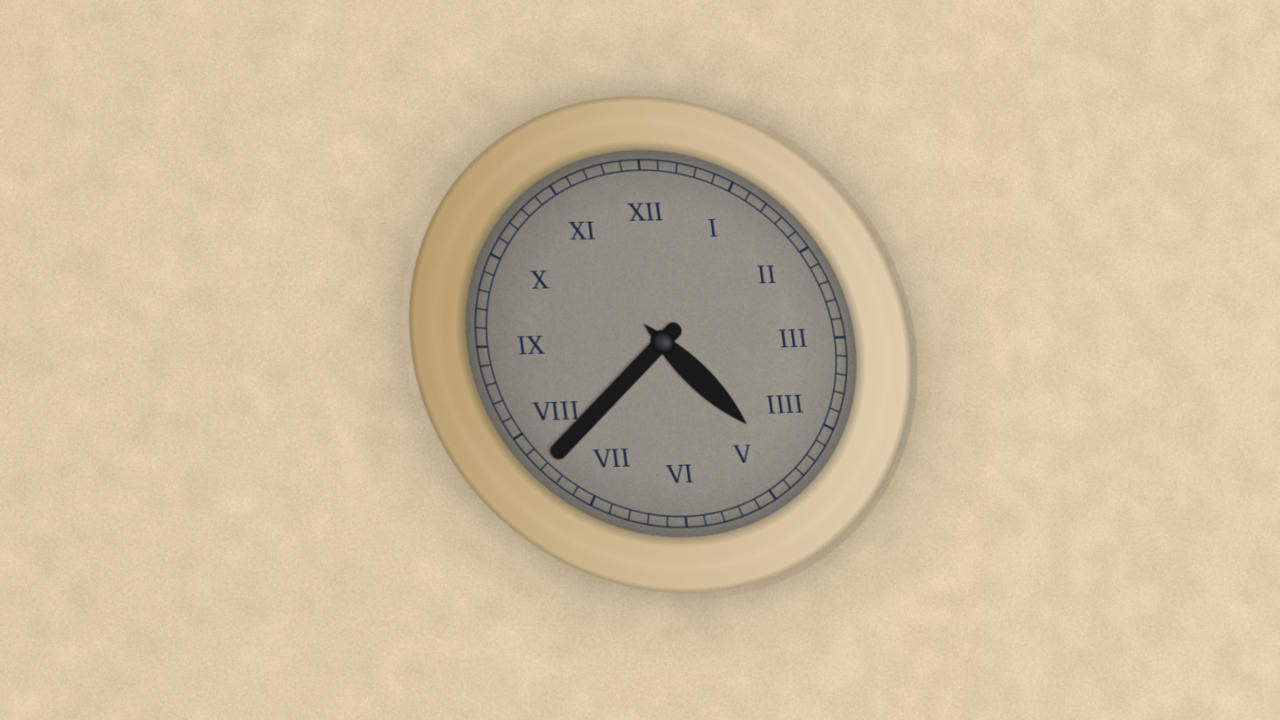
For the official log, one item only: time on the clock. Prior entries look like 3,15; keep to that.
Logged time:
4,38
